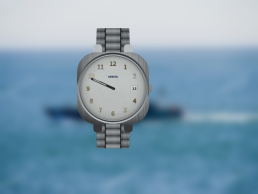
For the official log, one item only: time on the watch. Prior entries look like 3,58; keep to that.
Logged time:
9,49
